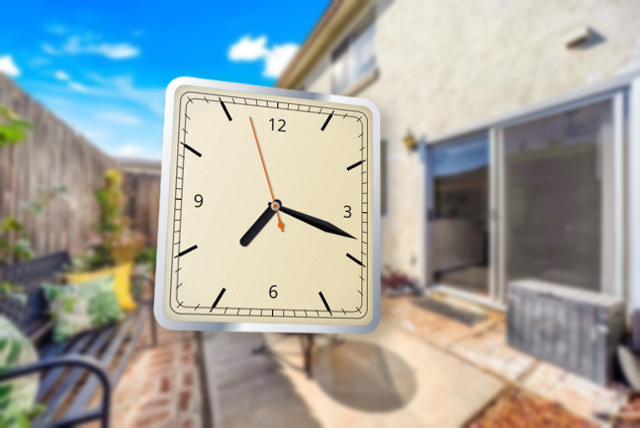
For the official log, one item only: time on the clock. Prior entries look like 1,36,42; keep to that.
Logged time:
7,17,57
